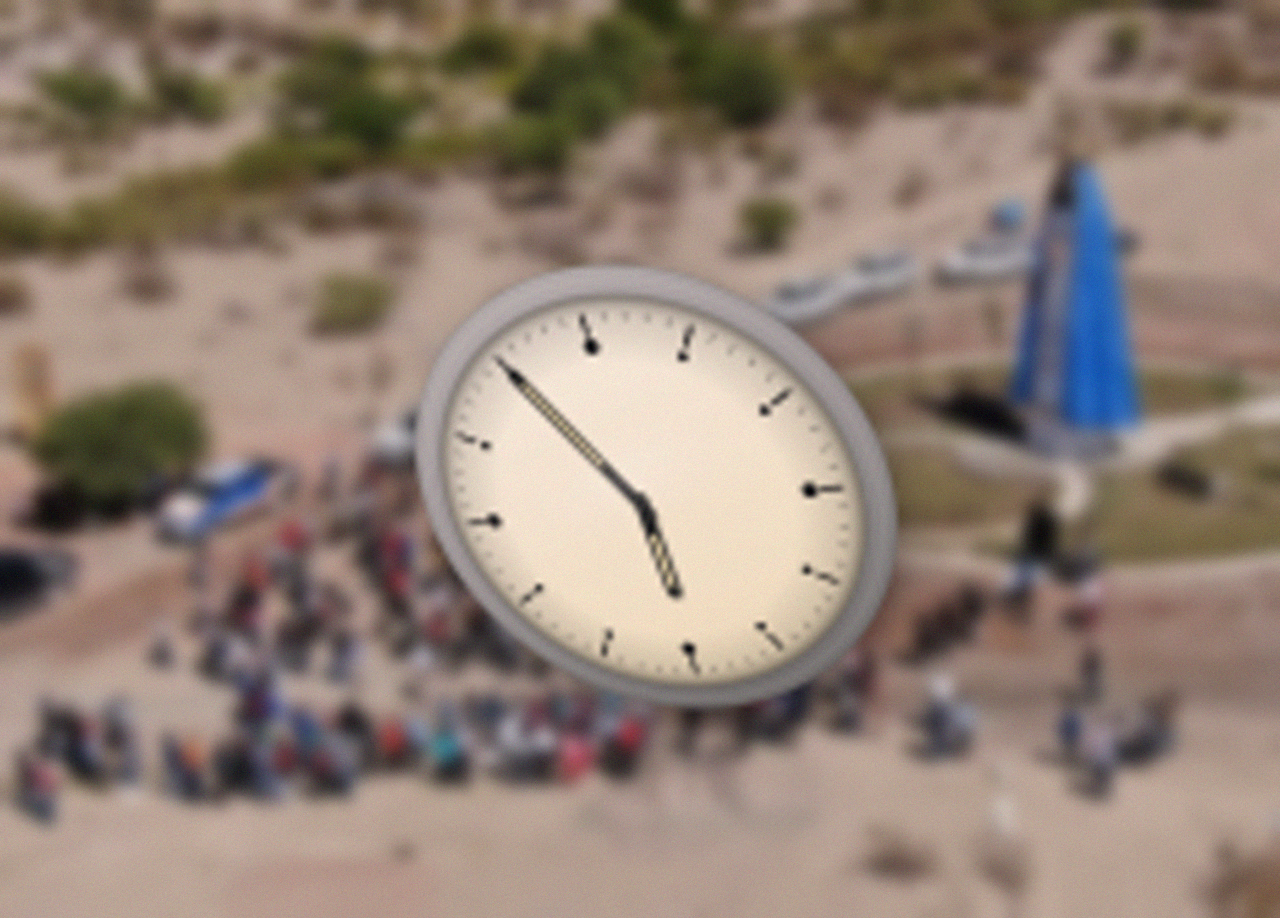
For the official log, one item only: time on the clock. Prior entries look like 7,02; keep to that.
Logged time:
5,55
